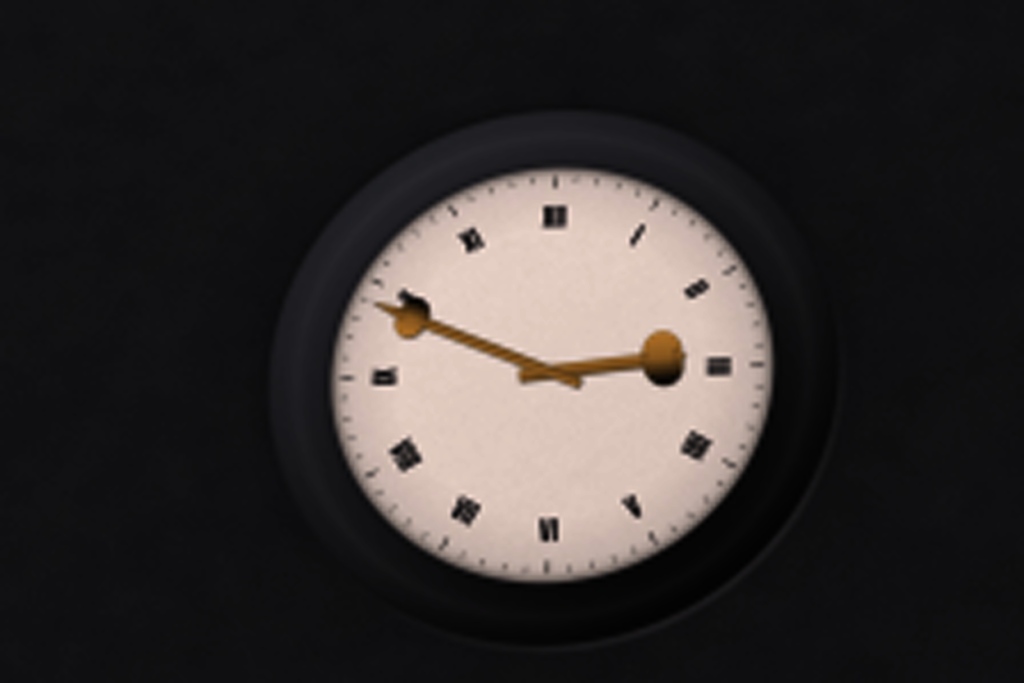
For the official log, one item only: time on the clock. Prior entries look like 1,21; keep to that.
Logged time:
2,49
